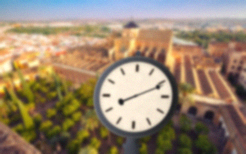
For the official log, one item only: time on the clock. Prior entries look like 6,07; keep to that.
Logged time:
8,11
